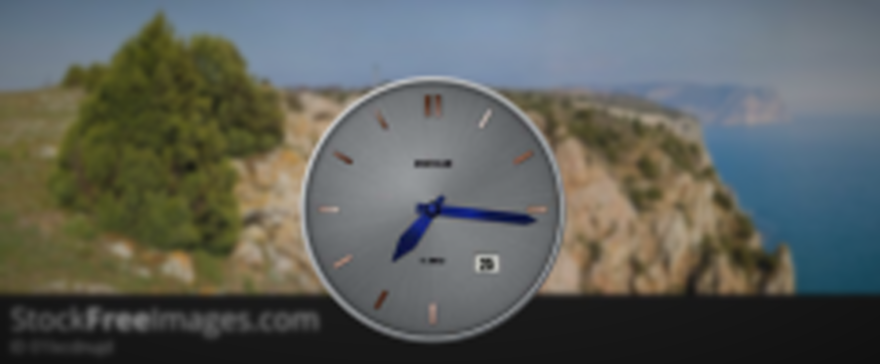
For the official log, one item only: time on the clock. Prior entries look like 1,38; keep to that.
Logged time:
7,16
